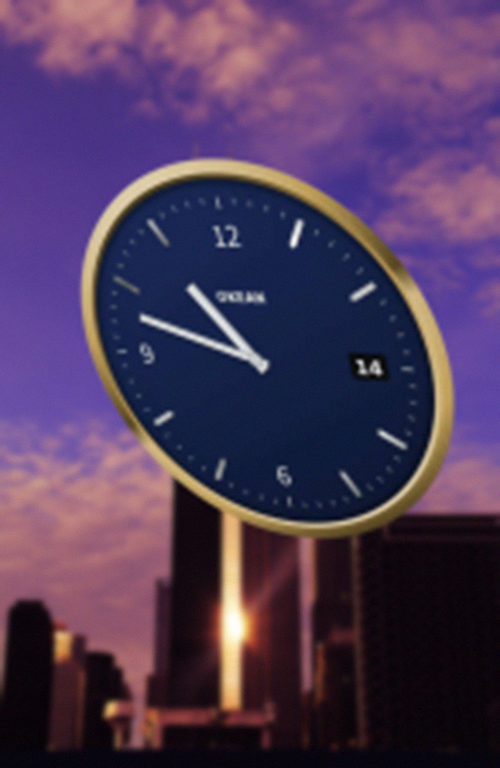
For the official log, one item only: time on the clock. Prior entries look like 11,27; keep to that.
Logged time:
10,48
